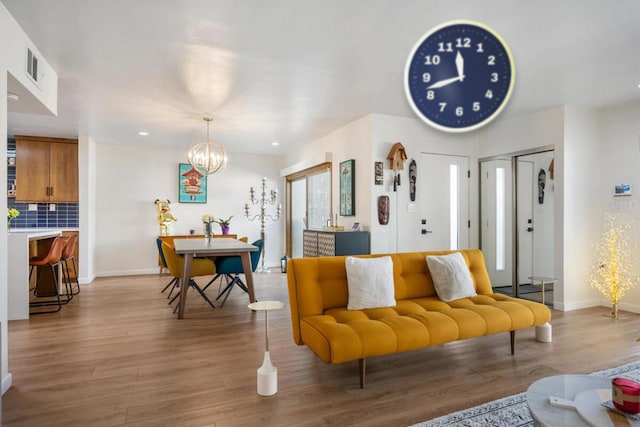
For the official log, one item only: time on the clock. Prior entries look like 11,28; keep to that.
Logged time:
11,42
